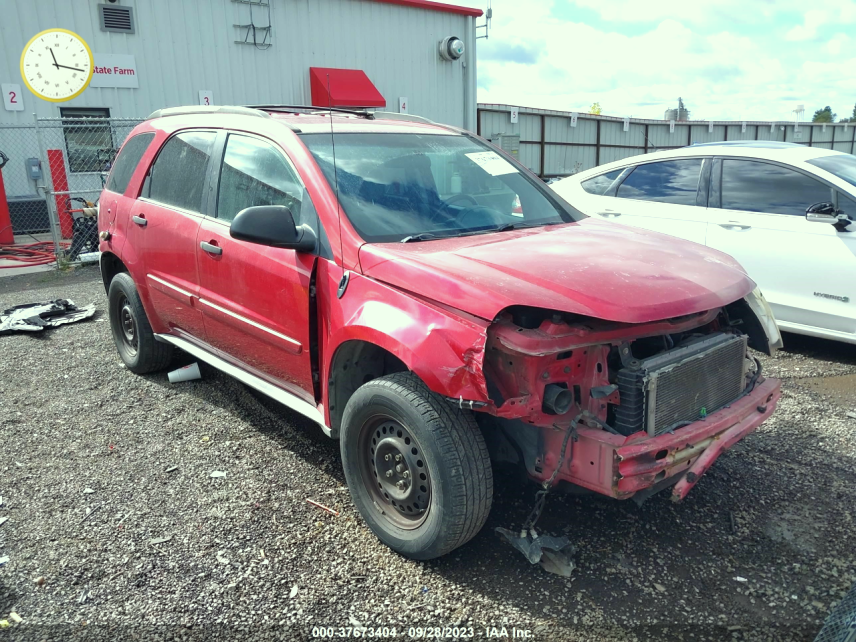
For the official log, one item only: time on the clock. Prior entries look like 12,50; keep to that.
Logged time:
11,17
